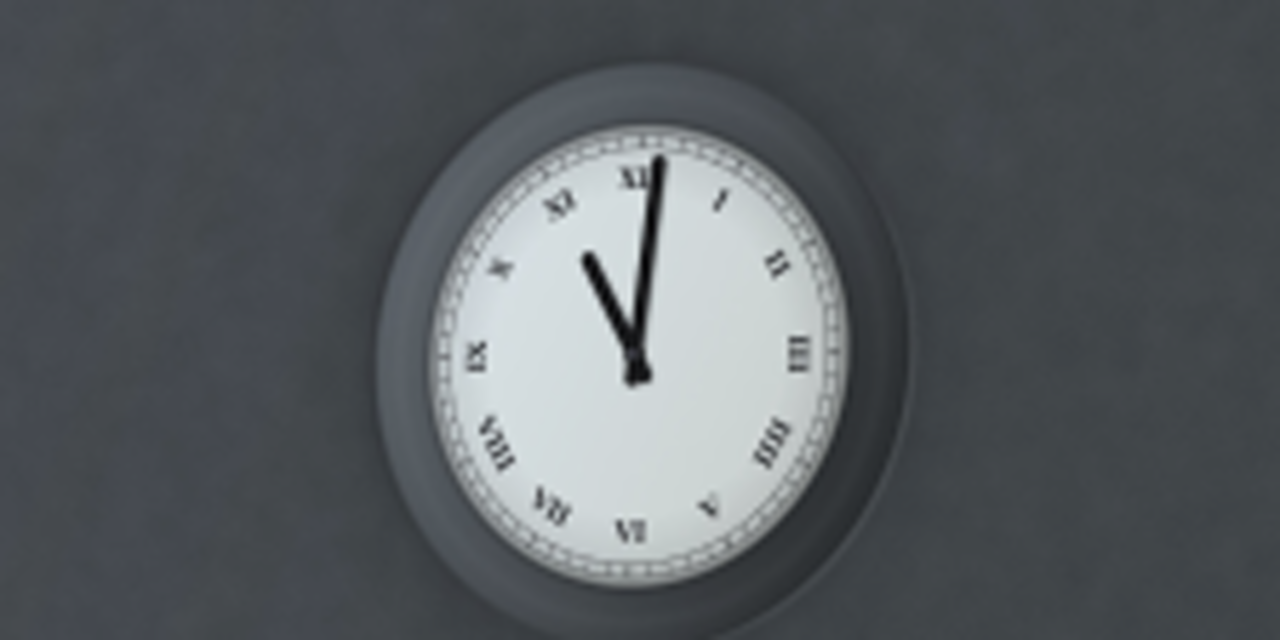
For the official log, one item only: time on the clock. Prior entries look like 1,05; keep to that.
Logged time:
11,01
